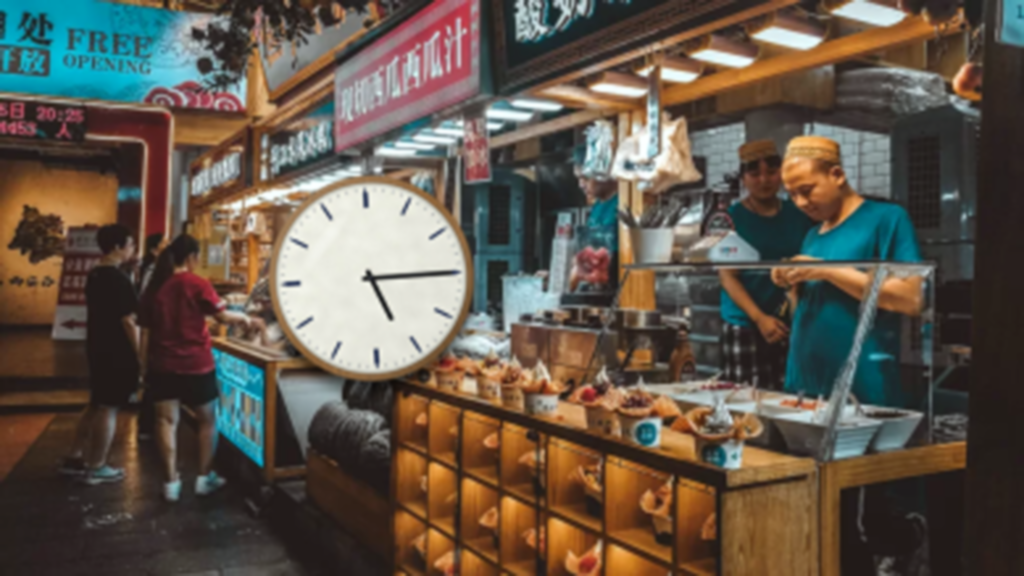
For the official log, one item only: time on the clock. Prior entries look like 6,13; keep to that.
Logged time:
5,15
